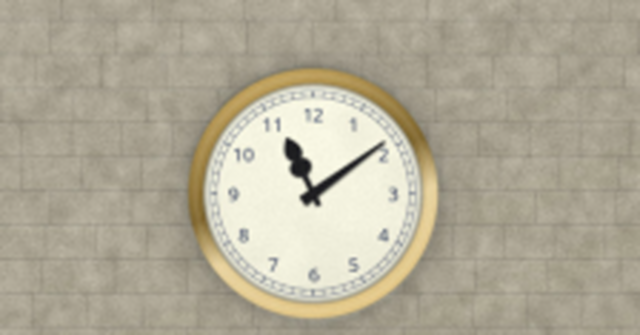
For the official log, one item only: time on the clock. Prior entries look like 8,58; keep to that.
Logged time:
11,09
